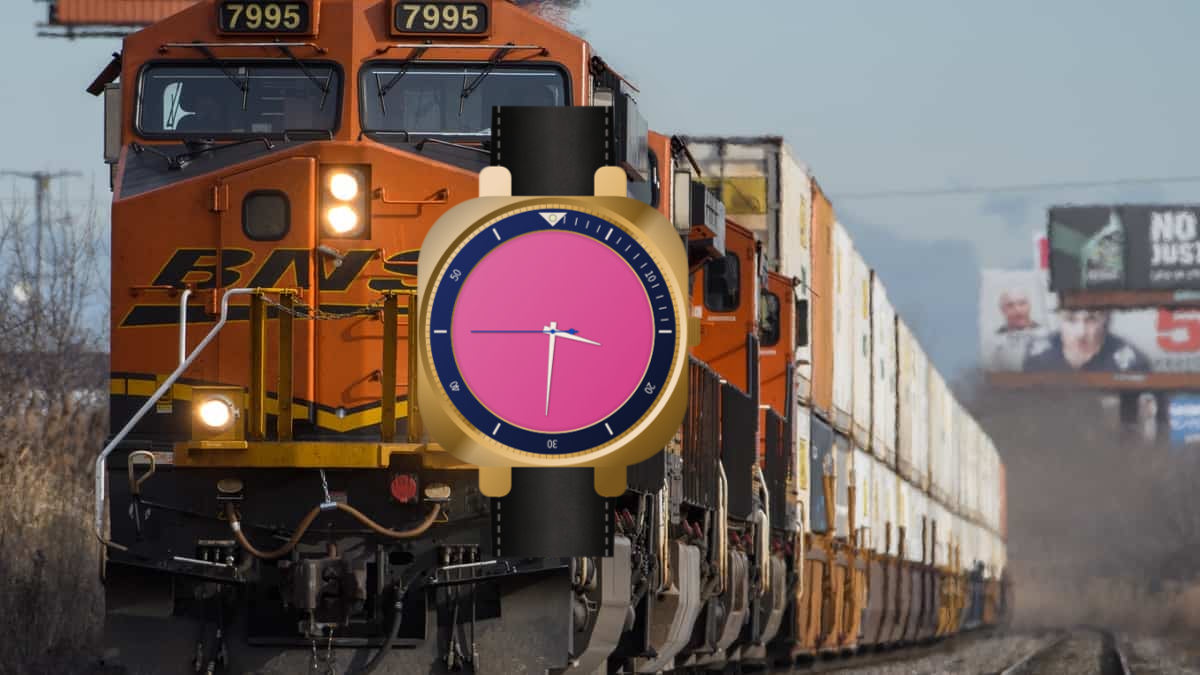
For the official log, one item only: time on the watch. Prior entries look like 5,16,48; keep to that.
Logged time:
3,30,45
